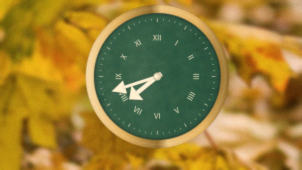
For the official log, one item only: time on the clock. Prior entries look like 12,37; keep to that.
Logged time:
7,42
